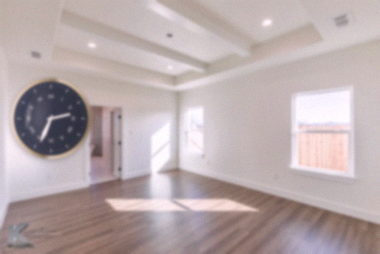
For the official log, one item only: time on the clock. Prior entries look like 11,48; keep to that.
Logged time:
2,34
